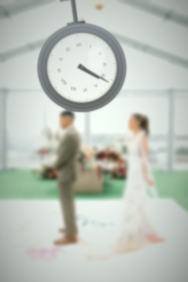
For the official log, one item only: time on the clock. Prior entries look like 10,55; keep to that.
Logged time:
4,21
